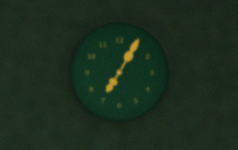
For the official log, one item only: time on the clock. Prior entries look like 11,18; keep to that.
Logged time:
7,05
